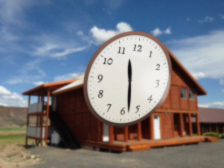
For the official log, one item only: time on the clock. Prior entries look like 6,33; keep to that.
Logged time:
11,28
